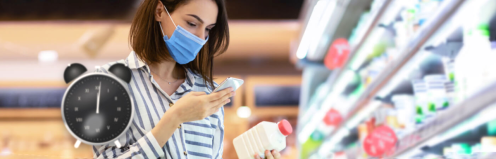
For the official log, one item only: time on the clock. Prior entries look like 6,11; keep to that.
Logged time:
12,01
